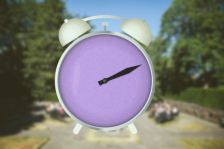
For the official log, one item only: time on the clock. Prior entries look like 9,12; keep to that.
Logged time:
2,11
